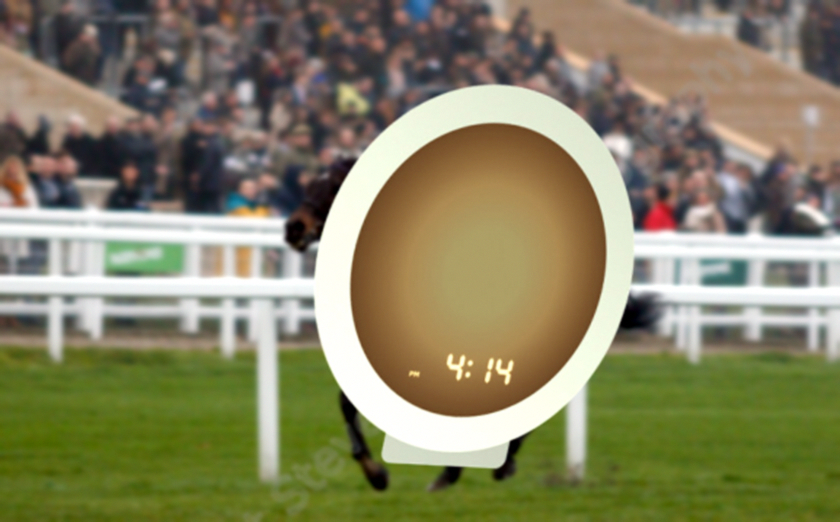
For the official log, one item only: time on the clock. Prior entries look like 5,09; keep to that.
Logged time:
4,14
